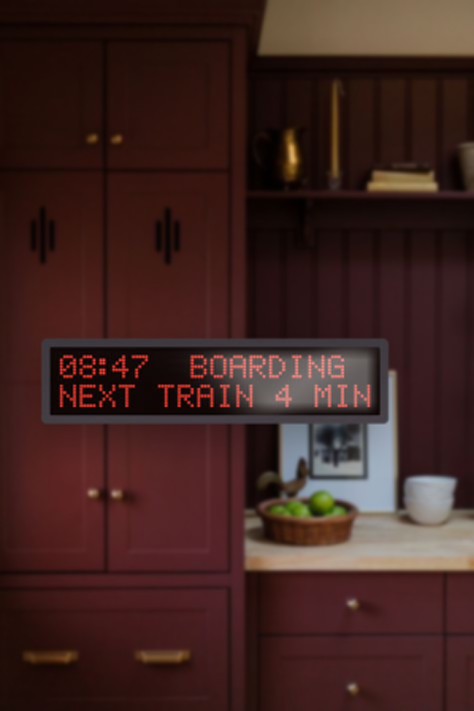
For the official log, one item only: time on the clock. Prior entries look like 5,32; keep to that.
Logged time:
8,47
